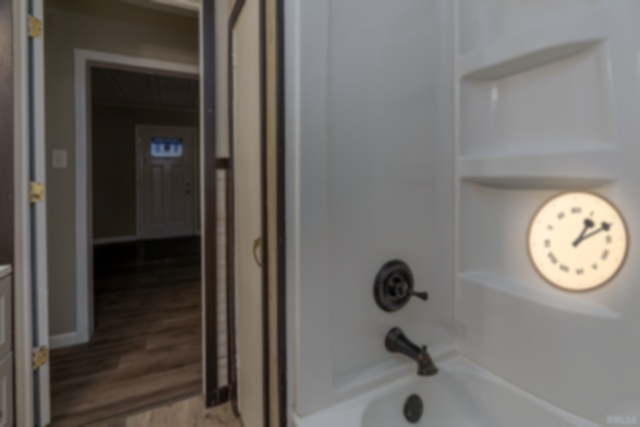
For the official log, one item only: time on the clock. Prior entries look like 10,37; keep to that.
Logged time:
1,11
